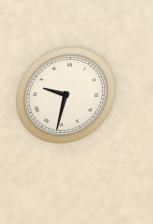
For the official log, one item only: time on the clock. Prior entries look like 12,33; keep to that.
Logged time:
9,31
